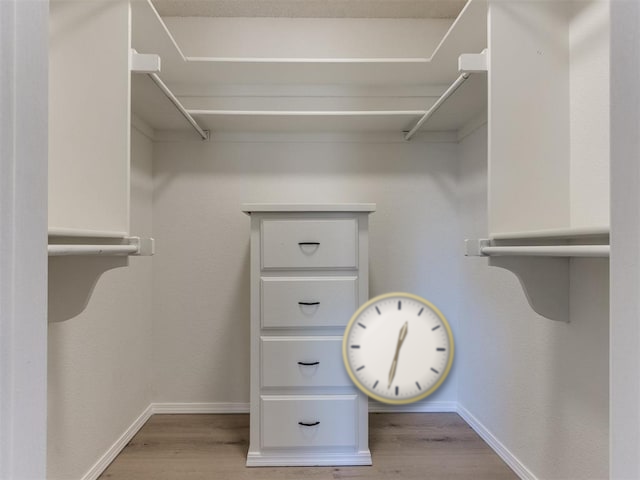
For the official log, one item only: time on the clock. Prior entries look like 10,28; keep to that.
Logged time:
12,32
